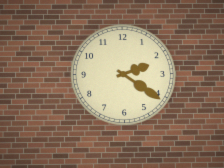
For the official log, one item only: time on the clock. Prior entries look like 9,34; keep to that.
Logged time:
2,21
